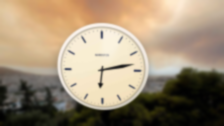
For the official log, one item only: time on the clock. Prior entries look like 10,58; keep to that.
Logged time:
6,13
